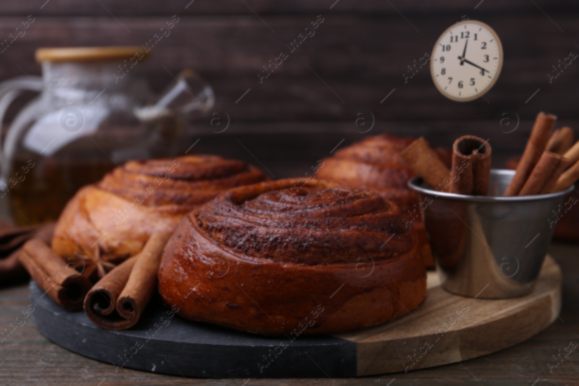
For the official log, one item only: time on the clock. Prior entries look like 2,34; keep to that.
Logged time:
12,19
